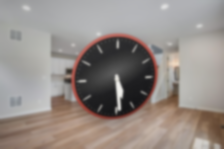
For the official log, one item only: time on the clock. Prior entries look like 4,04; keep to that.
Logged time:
5,29
